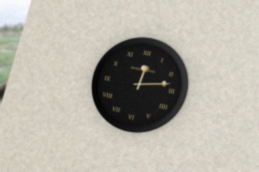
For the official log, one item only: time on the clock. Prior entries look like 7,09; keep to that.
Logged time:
12,13
